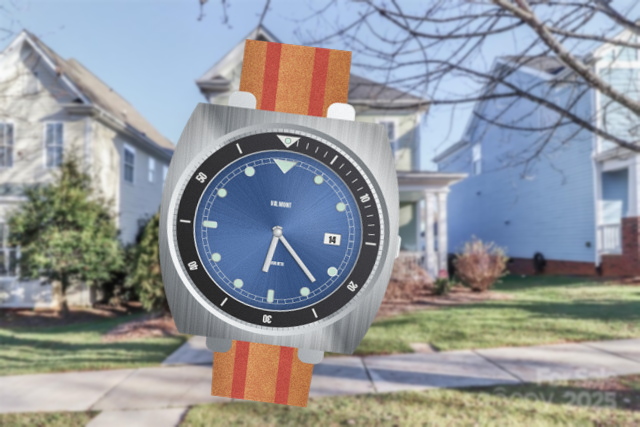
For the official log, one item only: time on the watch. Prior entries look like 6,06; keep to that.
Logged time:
6,23
